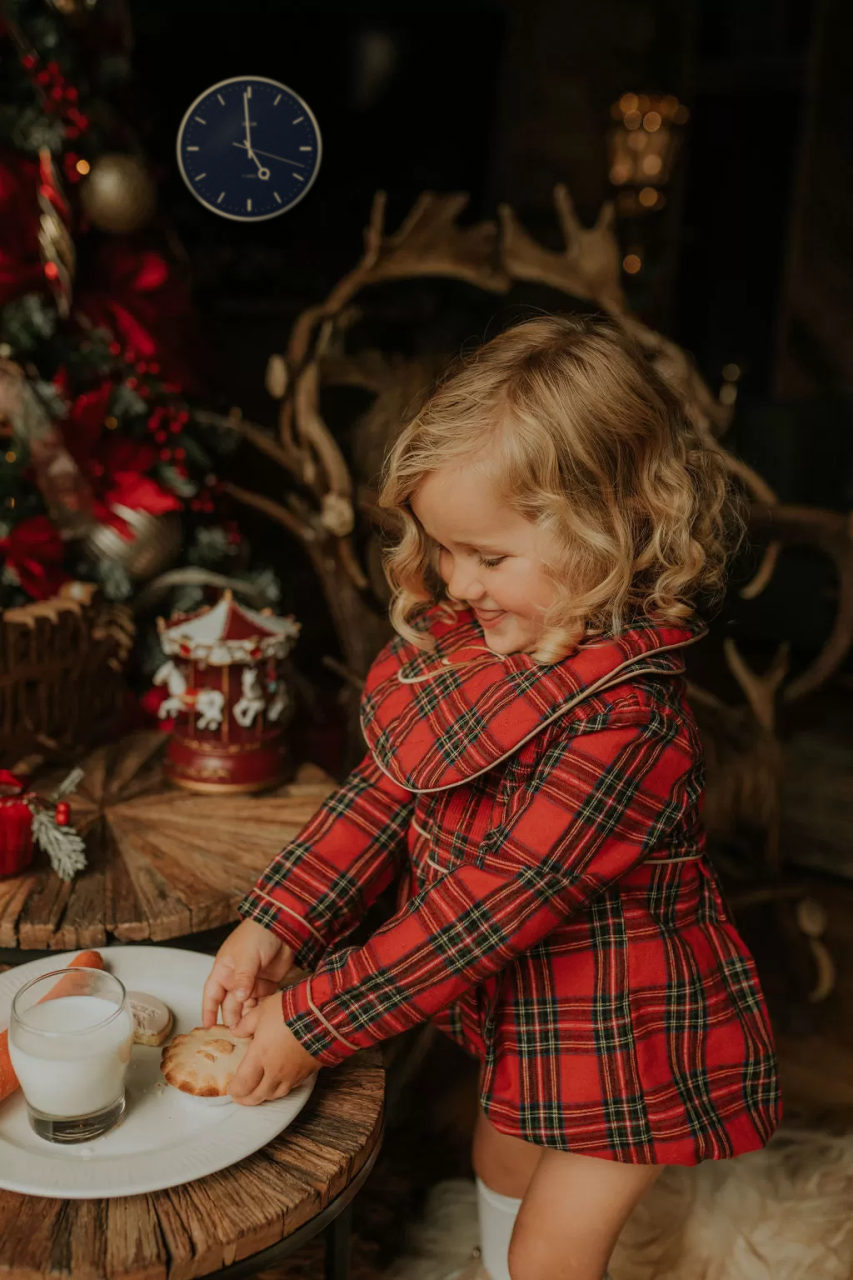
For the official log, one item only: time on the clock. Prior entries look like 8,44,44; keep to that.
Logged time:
4,59,18
